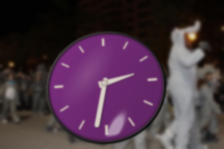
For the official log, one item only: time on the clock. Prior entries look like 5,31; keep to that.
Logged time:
2,32
